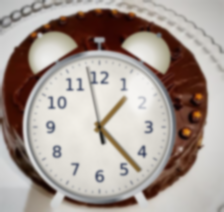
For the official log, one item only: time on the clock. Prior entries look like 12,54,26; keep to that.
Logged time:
1,22,58
